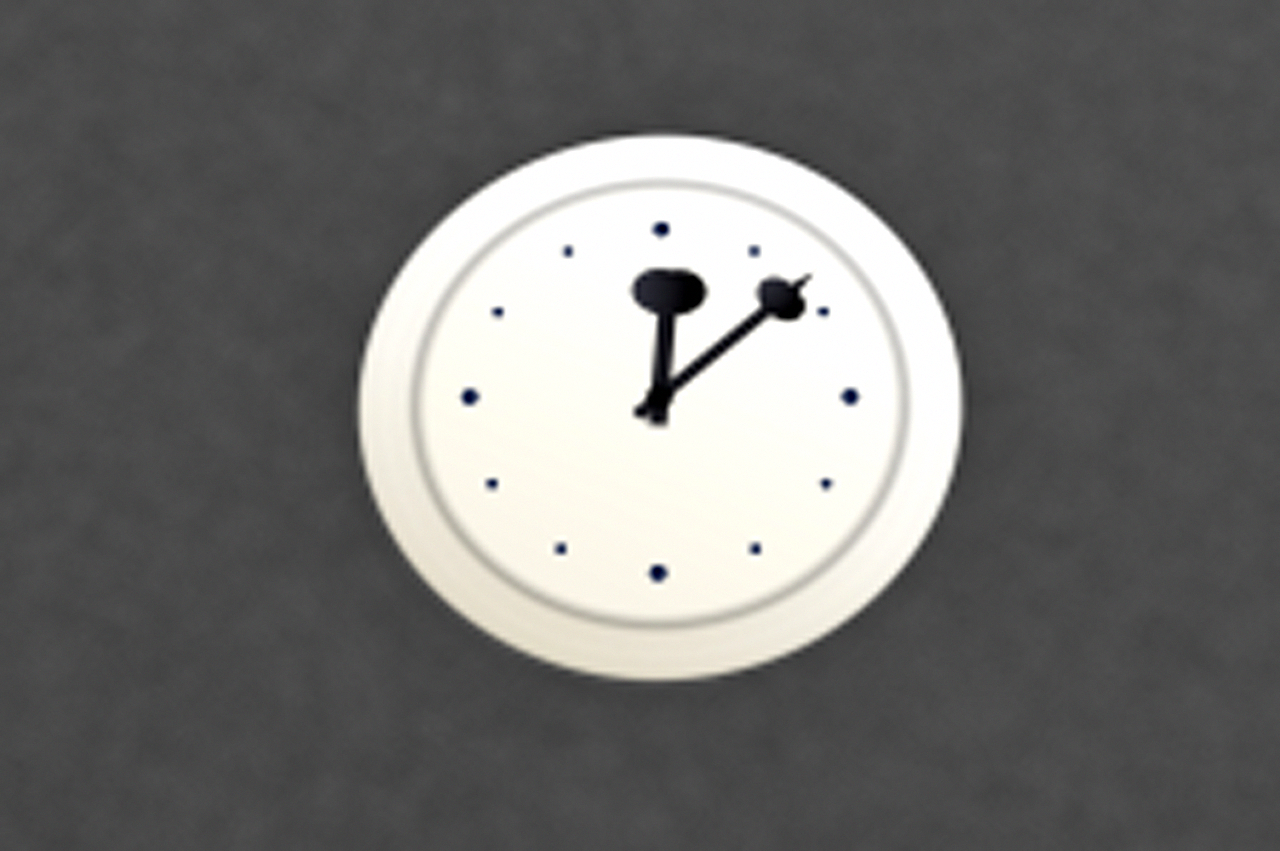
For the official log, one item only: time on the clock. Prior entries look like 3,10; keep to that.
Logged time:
12,08
